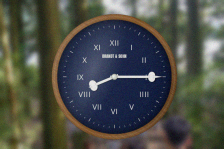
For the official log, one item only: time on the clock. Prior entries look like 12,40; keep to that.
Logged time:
8,15
